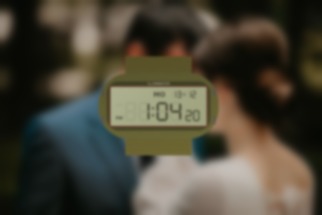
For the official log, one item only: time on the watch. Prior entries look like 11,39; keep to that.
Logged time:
1,04
